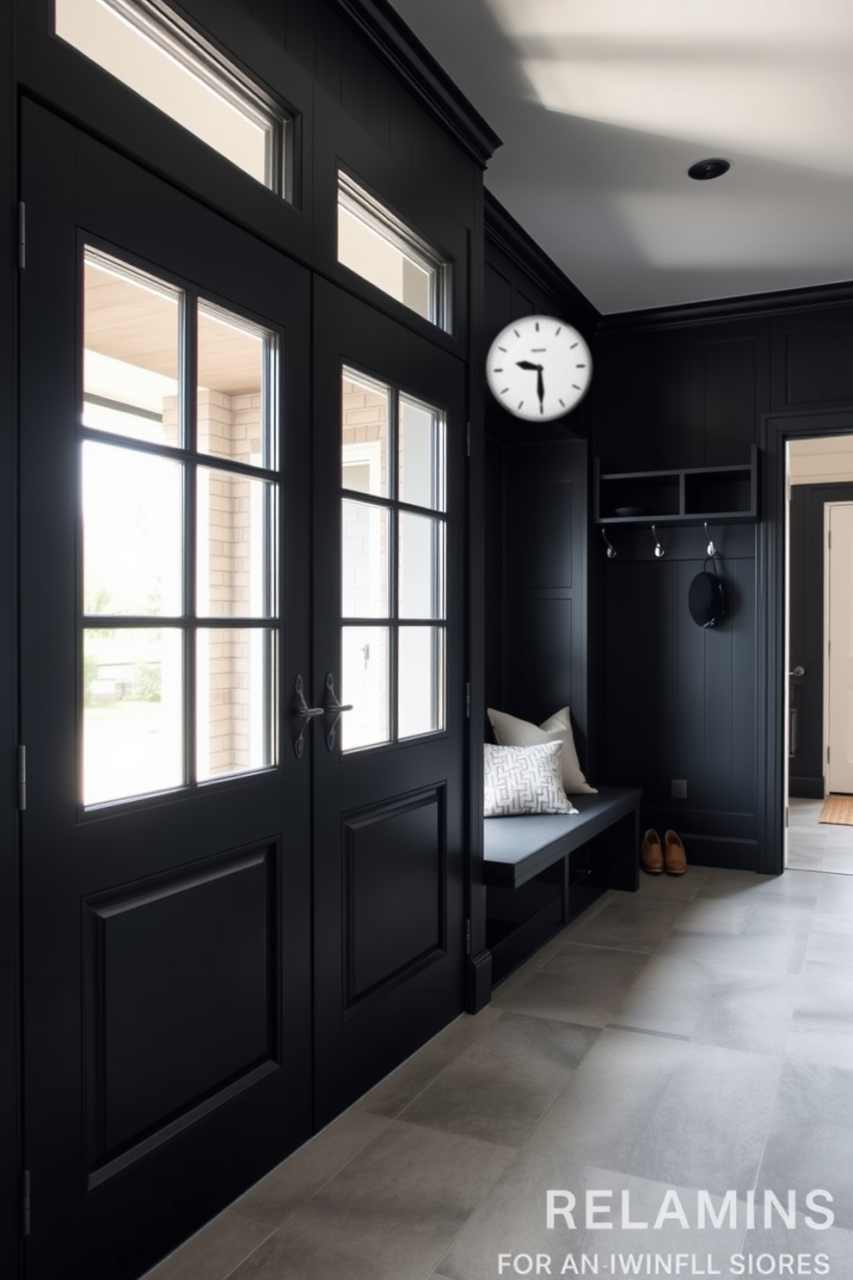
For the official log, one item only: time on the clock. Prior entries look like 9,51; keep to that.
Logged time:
9,30
